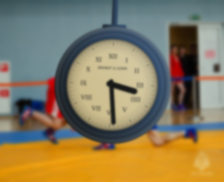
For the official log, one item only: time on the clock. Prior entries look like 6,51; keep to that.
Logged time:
3,29
